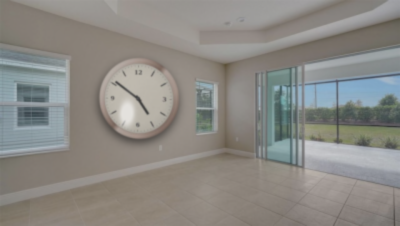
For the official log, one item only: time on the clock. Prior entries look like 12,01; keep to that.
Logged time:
4,51
